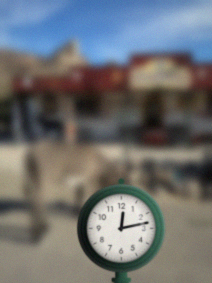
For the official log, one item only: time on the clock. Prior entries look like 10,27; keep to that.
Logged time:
12,13
